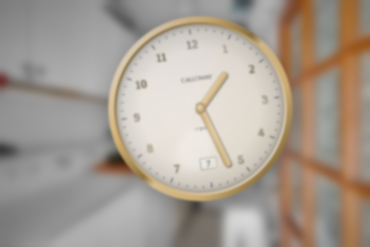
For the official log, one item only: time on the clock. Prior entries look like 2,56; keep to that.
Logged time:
1,27
